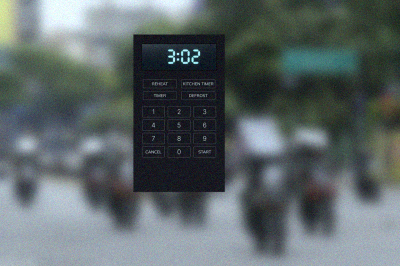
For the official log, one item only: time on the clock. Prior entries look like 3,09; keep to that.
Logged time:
3,02
